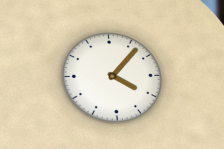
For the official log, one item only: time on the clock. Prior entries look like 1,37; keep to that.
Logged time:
4,07
